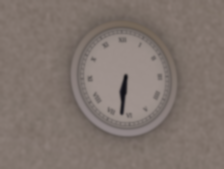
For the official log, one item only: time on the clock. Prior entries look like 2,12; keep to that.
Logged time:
6,32
